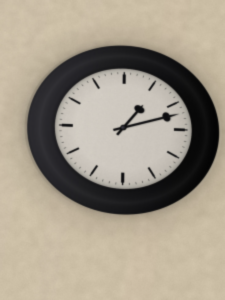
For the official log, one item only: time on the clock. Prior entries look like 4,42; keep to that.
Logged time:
1,12
